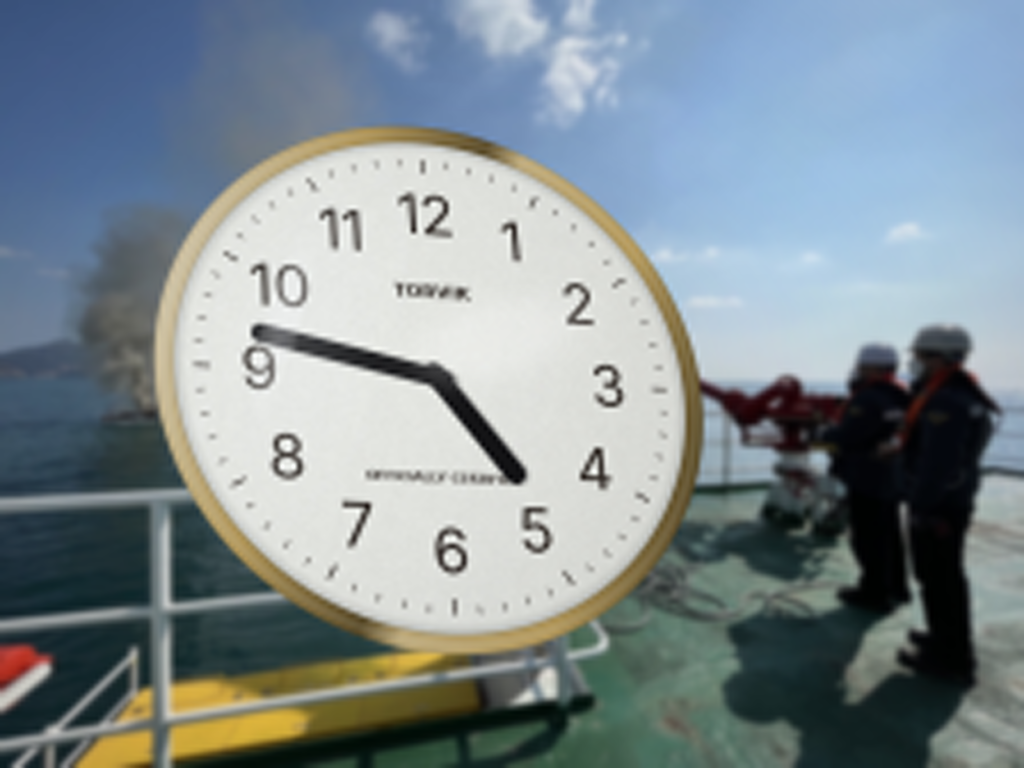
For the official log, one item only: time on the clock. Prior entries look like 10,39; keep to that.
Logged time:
4,47
